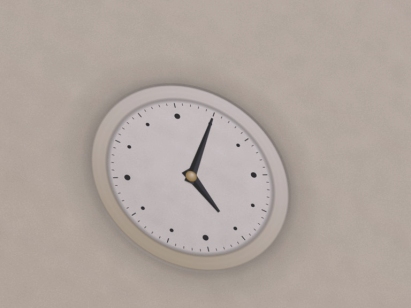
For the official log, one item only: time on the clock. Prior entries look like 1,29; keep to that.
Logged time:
5,05
